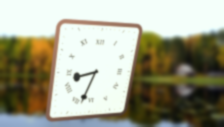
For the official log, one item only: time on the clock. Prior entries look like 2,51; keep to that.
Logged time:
8,33
